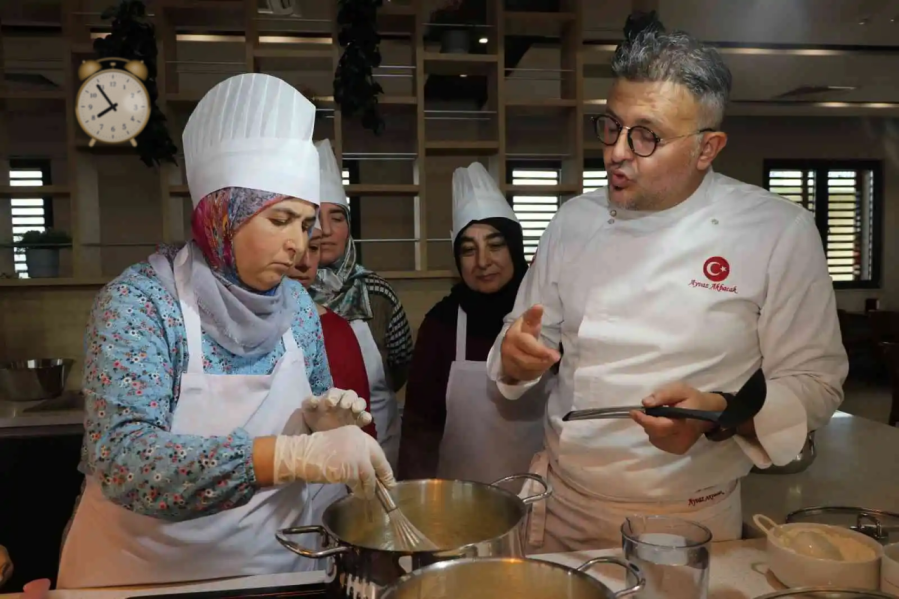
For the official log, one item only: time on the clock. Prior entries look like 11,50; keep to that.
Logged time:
7,54
